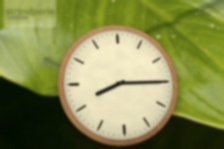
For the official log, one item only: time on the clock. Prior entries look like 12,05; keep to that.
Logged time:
8,15
